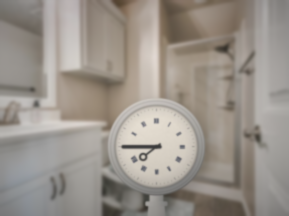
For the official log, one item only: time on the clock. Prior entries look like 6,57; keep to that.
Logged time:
7,45
